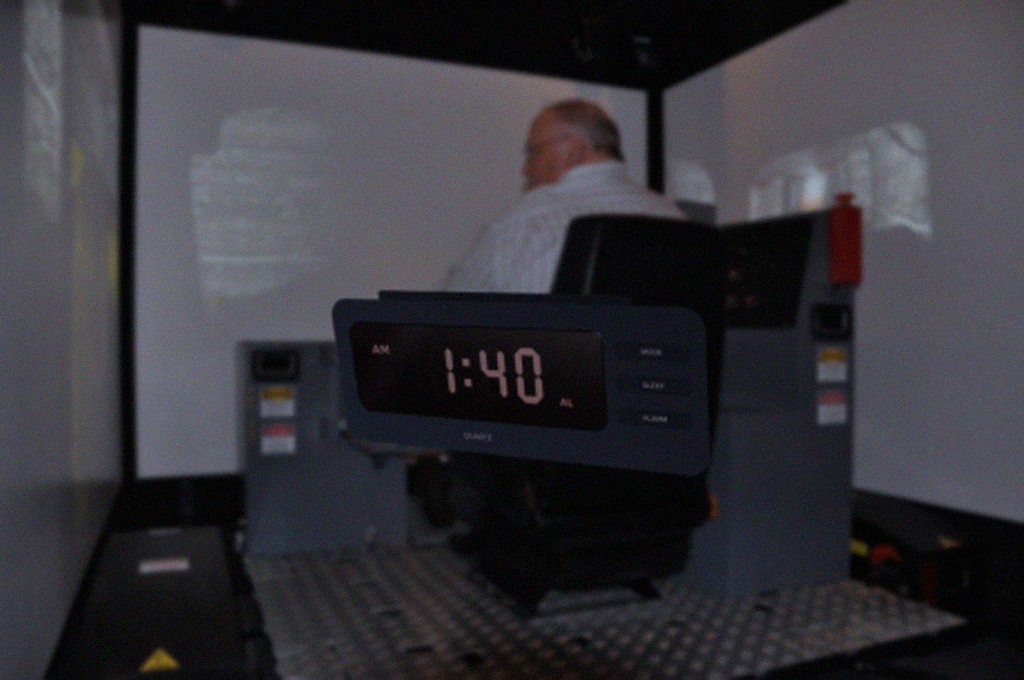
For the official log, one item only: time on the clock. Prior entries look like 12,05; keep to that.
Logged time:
1,40
